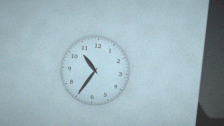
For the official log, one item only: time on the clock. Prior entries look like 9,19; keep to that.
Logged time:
10,35
